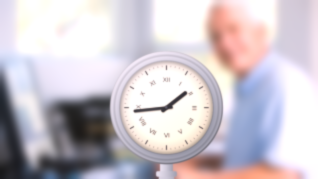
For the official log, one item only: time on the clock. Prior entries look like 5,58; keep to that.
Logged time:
1,44
